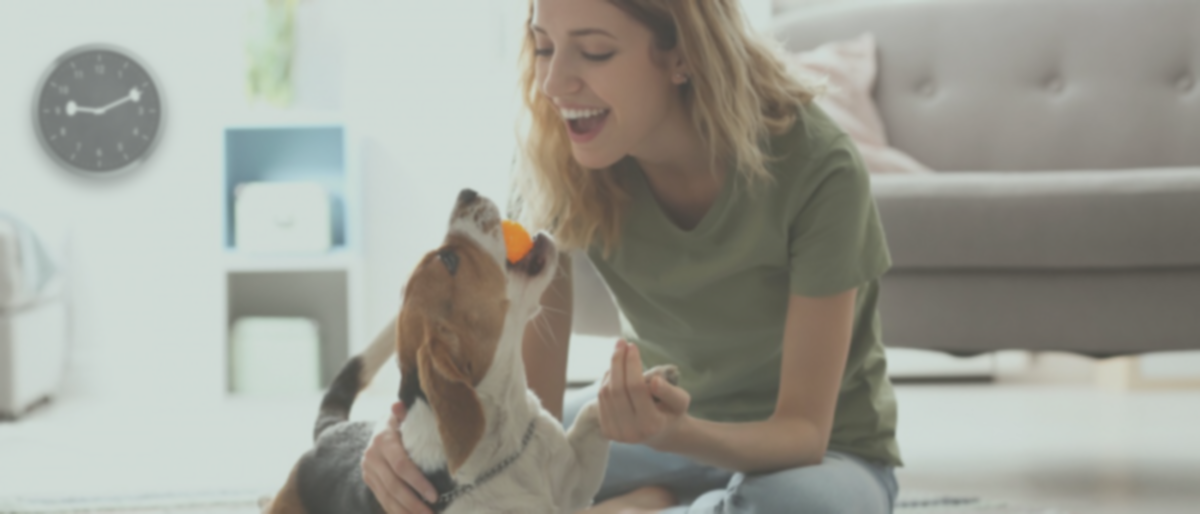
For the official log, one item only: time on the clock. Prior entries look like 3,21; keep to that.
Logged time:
9,11
